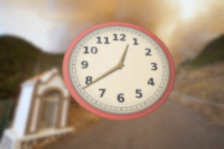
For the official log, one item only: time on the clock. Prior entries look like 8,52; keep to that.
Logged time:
12,39
